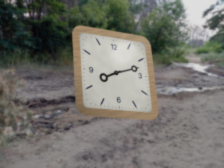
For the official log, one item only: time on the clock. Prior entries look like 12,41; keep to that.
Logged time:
8,12
